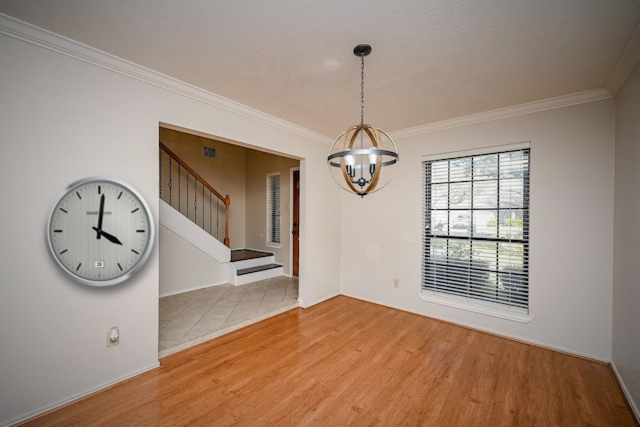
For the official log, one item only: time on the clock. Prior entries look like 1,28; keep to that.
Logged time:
4,01
